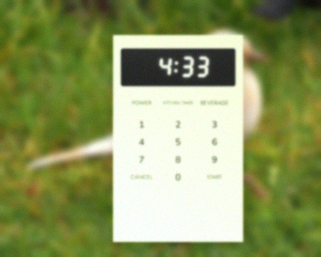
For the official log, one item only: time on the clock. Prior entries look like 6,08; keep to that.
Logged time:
4,33
